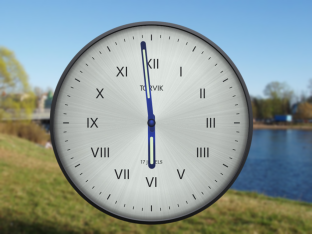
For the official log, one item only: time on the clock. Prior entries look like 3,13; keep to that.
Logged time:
5,59
